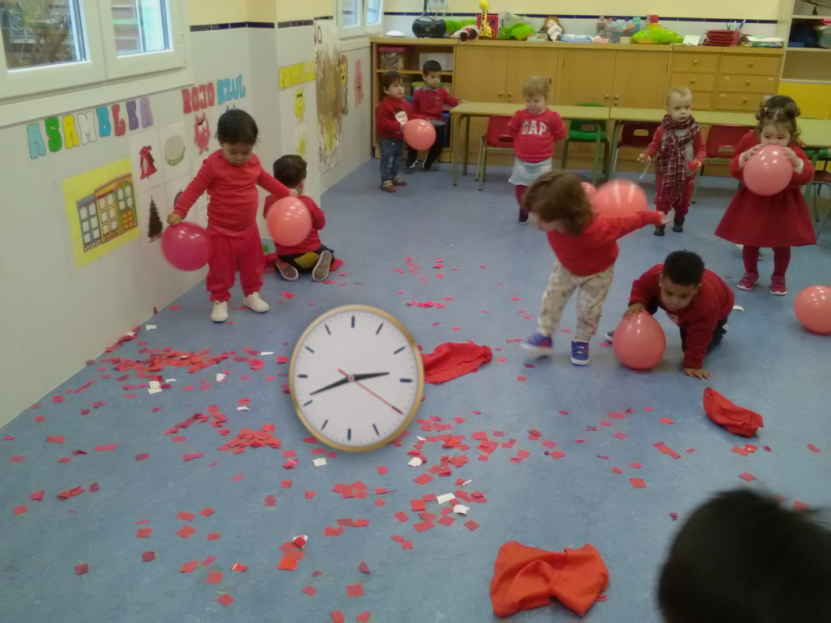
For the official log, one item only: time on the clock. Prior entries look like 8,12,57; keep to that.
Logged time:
2,41,20
